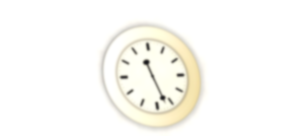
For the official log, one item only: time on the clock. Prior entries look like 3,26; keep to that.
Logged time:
11,27
